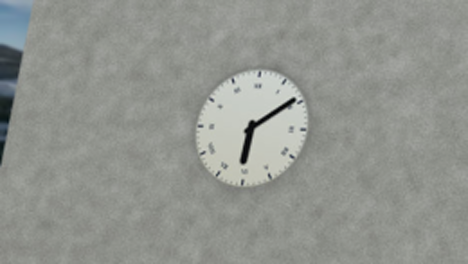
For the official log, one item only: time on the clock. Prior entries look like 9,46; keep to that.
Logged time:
6,09
